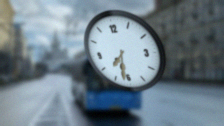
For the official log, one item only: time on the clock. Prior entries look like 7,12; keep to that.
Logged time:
7,32
